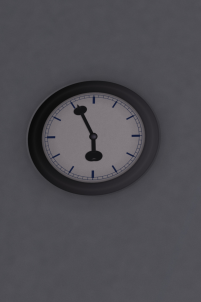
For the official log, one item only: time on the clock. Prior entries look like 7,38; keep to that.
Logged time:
5,56
